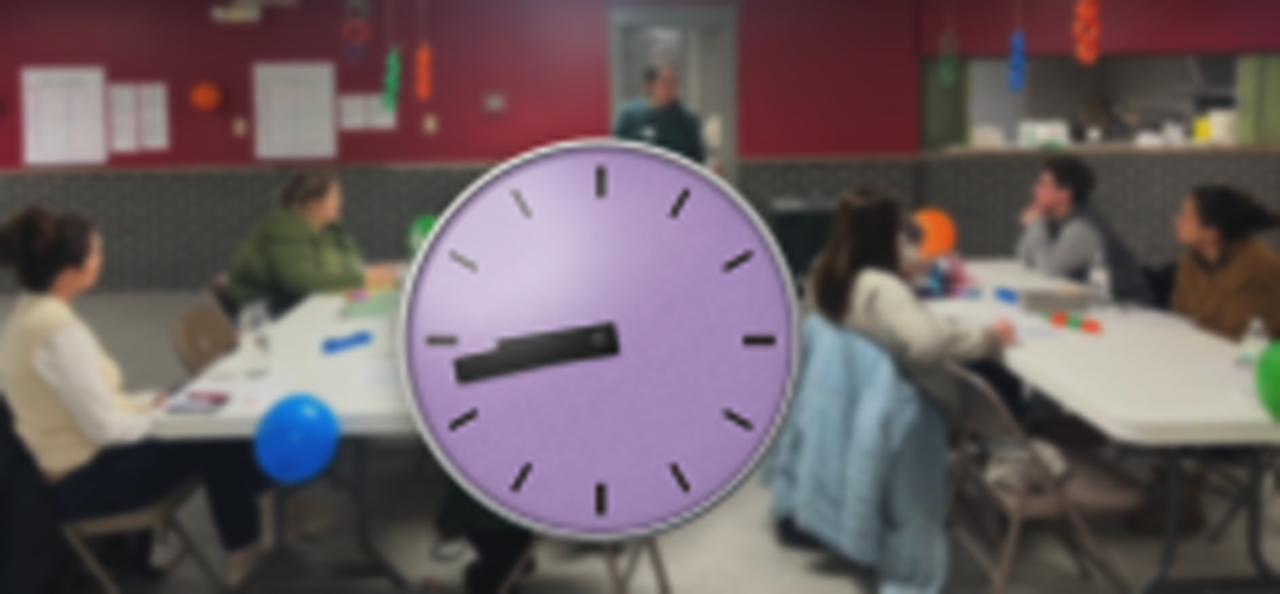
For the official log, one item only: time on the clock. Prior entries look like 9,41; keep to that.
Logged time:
8,43
